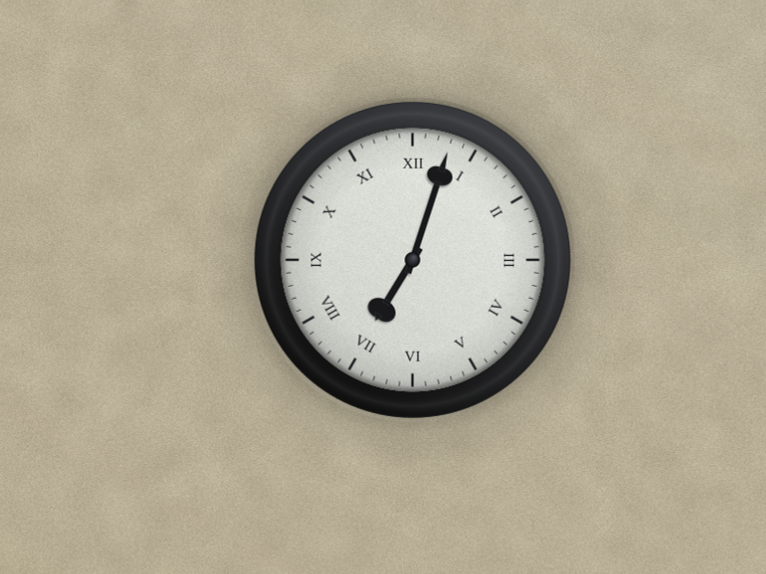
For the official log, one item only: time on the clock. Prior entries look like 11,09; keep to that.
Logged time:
7,03
